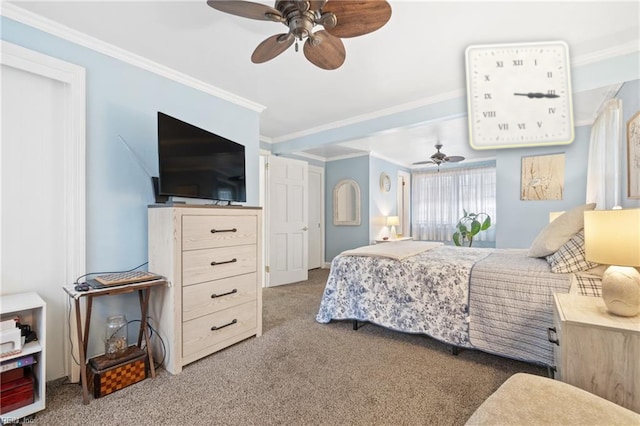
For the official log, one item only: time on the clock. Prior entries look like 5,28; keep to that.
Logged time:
3,16
